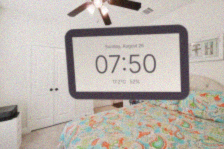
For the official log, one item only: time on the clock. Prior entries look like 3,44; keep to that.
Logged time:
7,50
